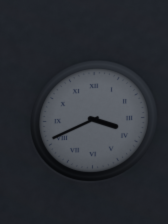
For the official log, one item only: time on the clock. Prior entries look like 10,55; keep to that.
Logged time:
3,41
